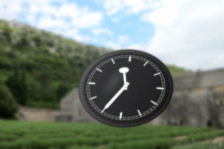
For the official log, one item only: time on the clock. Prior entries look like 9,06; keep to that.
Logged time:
11,35
